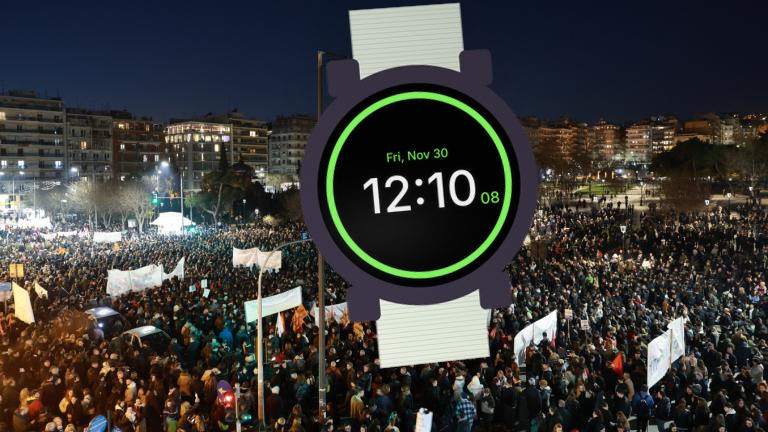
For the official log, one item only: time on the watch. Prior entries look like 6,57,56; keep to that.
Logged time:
12,10,08
